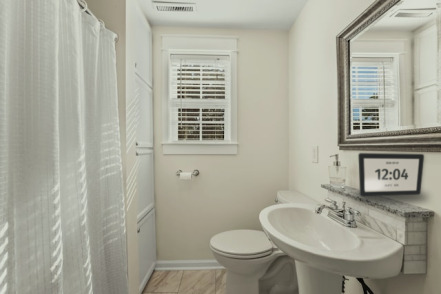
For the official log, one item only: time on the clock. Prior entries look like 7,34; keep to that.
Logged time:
12,04
